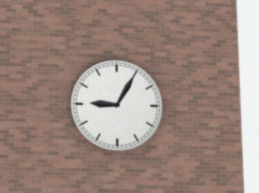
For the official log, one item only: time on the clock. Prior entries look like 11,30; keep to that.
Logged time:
9,05
